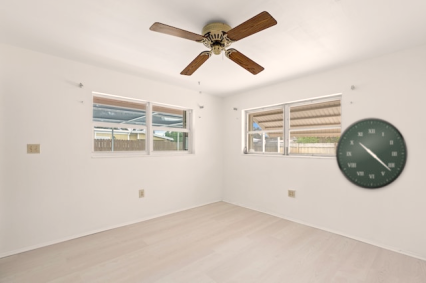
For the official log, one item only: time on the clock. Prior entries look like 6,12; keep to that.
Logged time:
10,22
